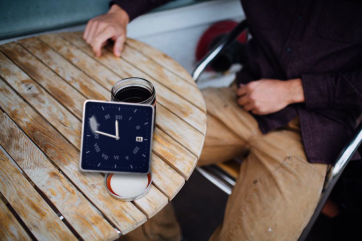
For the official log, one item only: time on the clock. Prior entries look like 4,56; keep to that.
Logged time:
11,47
